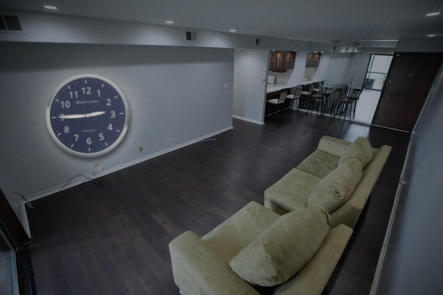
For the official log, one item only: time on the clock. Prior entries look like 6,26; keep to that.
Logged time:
2,45
